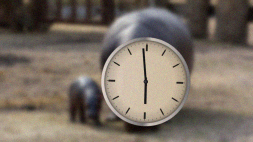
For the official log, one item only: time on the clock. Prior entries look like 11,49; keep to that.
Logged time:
5,59
